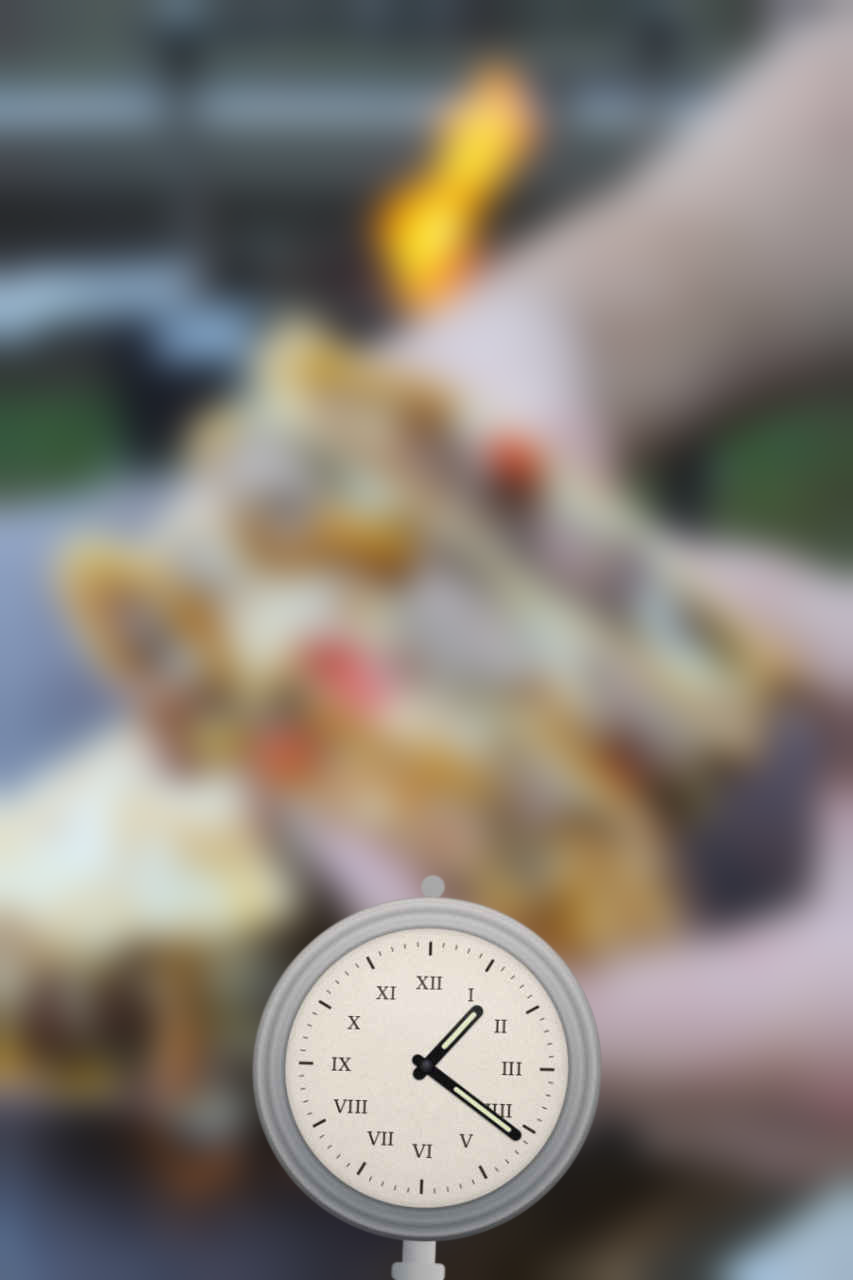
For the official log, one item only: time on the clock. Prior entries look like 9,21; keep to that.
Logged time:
1,21
